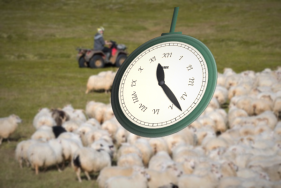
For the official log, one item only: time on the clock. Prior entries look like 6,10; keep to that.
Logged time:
11,23
